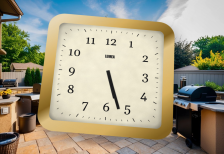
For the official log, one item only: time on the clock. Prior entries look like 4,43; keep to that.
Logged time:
5,27
